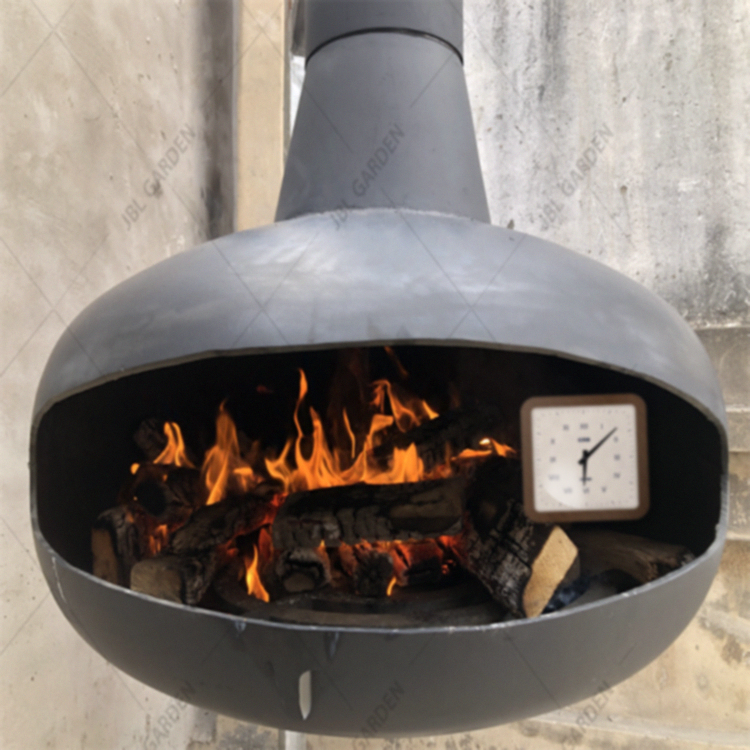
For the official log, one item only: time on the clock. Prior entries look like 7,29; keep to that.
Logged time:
6,08
